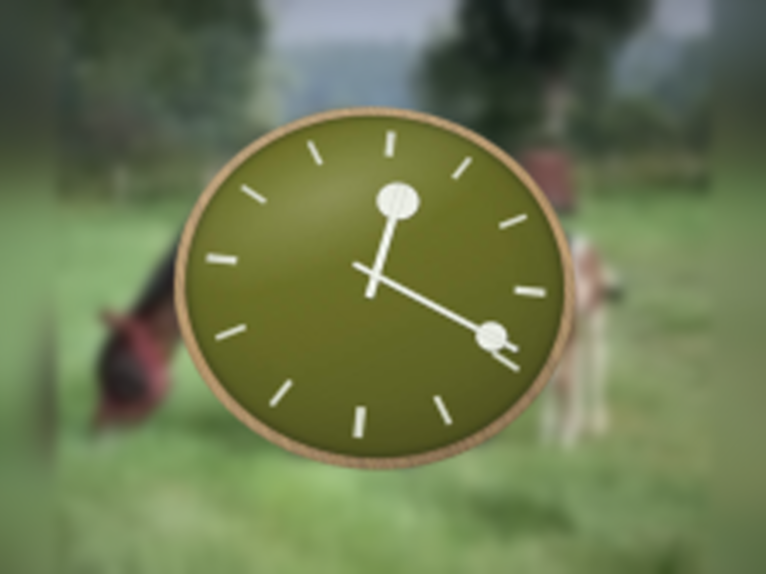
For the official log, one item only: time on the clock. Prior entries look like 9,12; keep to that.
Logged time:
12,19
